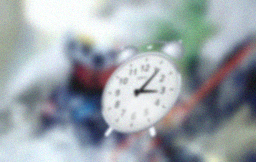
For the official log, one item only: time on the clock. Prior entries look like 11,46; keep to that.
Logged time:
3,06
